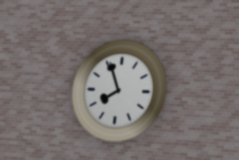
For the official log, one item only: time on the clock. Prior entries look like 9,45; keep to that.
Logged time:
7,56
